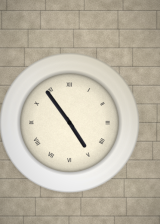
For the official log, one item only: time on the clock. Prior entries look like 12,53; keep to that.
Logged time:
4,54
